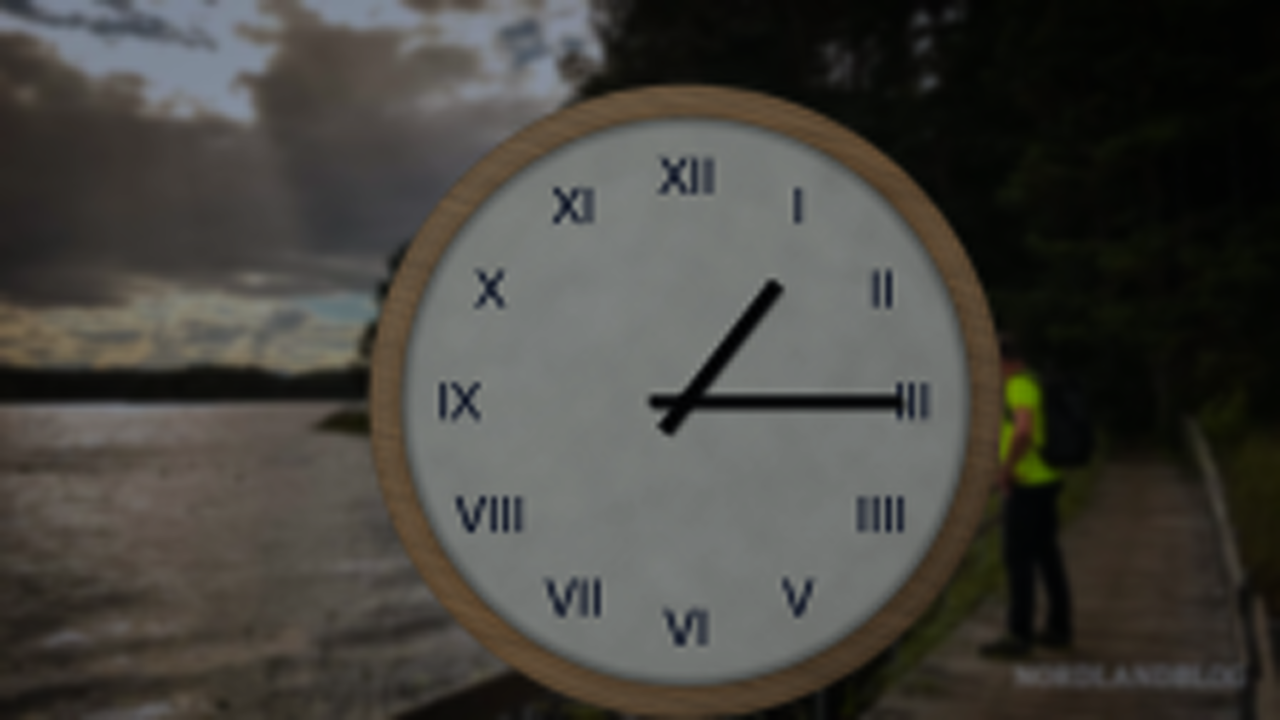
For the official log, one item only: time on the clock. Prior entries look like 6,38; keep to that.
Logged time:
1,15
